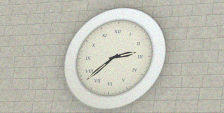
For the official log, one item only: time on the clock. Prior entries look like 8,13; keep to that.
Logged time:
2,38
